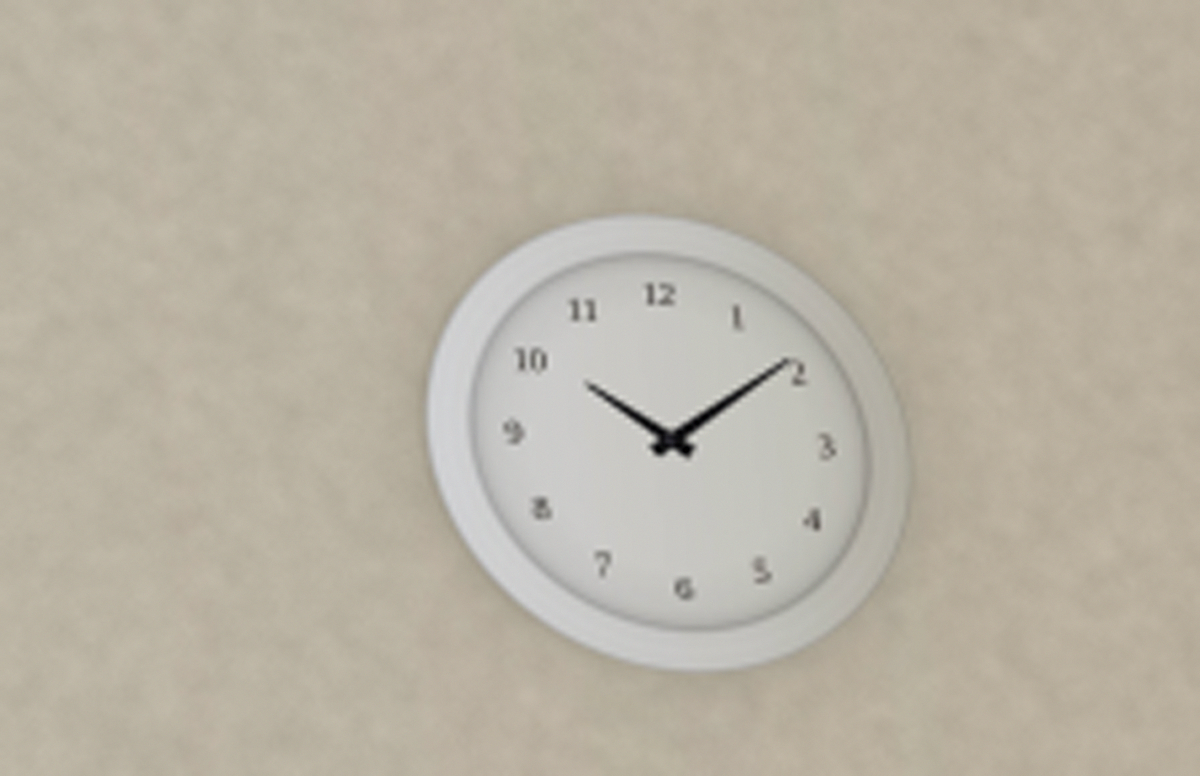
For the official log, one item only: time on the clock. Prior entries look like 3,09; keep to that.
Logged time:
10,09
